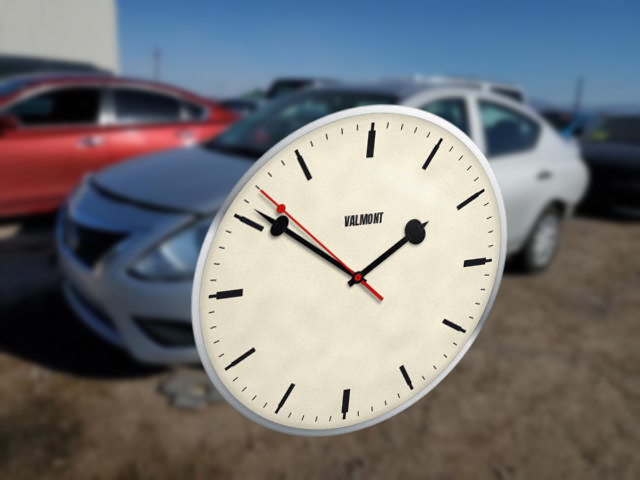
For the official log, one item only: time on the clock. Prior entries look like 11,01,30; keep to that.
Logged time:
1,50,52
